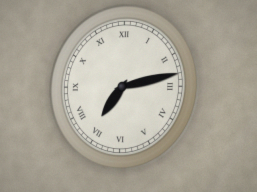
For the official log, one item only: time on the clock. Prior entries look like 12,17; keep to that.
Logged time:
7,13
